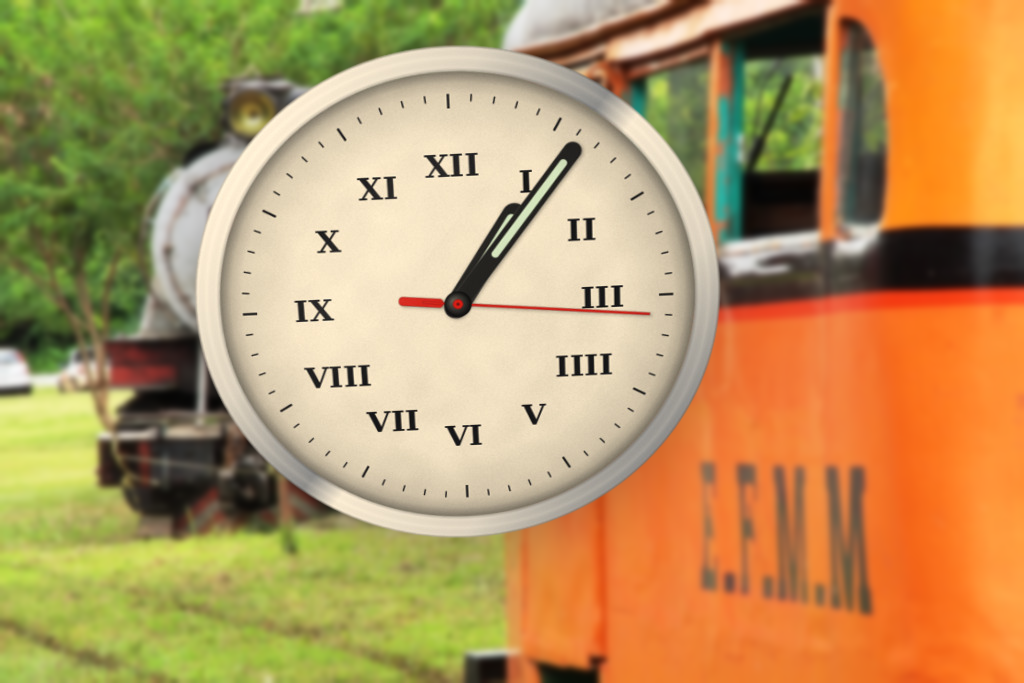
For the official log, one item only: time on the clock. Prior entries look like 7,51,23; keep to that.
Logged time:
1,06,16
